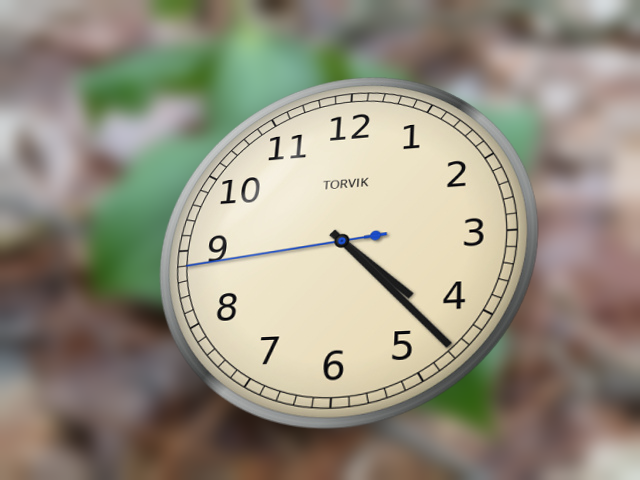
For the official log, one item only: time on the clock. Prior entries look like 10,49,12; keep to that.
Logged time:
4,22,44
